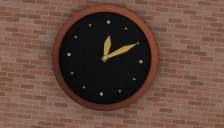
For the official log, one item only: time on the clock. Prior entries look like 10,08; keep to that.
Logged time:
12,10
